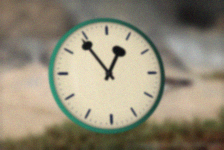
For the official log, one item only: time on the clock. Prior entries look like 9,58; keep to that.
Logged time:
12,54
